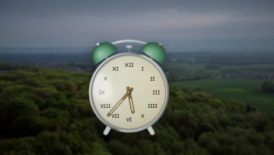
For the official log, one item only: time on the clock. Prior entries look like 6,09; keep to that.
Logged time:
5,37
